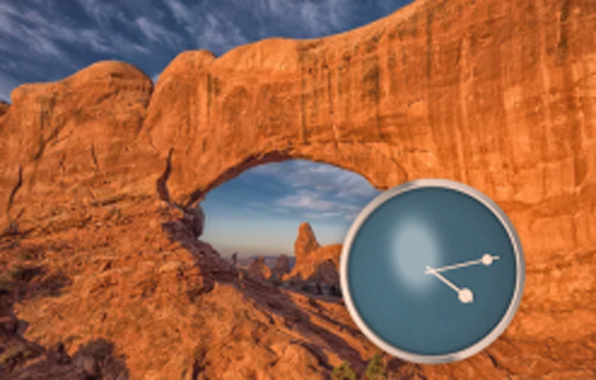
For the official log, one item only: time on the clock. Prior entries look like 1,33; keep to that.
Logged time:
4,13
